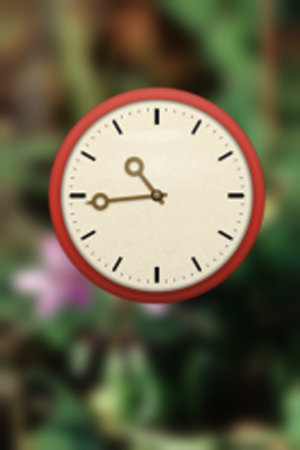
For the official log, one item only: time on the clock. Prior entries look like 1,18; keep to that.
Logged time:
10,44
